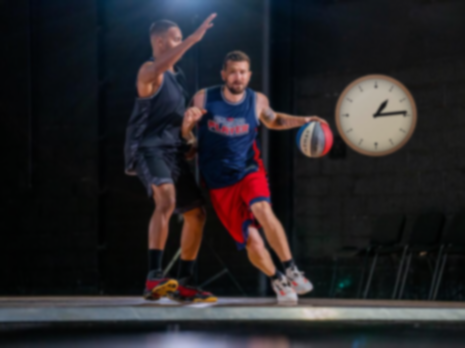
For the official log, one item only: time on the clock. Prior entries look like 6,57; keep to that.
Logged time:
1,14
